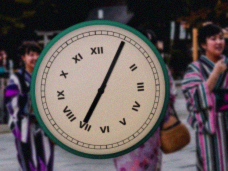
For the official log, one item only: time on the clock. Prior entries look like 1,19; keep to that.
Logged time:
7,05
